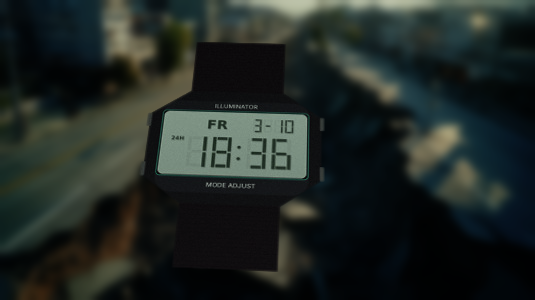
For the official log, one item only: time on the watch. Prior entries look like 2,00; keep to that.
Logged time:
18,36
